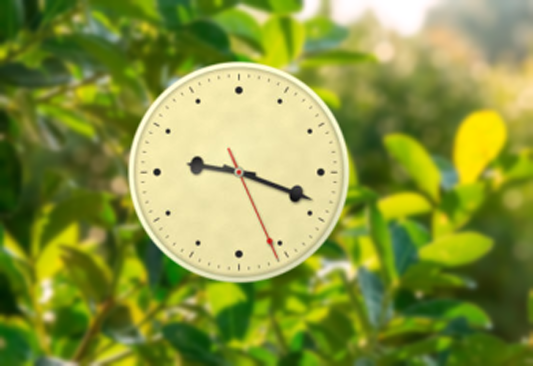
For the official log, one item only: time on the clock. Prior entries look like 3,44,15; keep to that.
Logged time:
9,18,26
